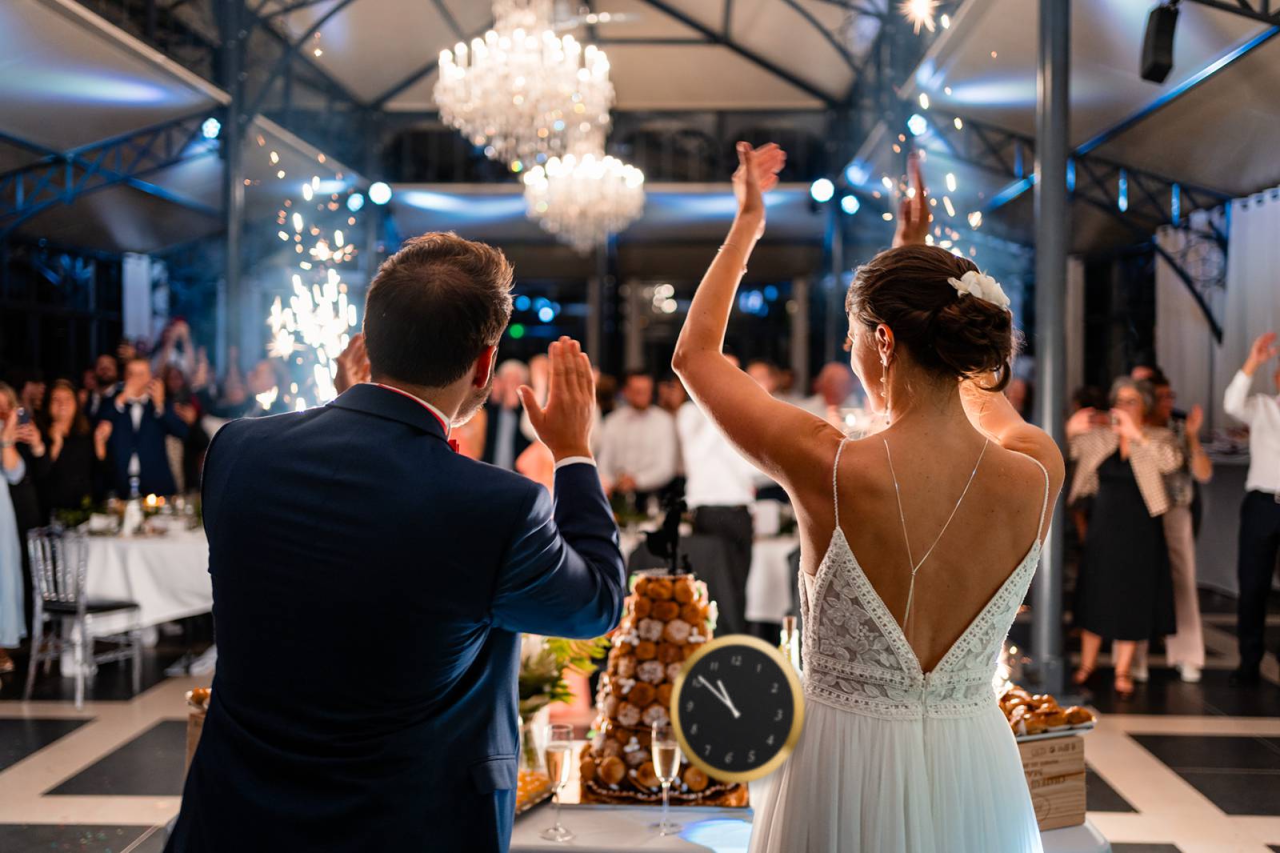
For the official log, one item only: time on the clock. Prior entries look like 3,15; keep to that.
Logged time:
10,51
